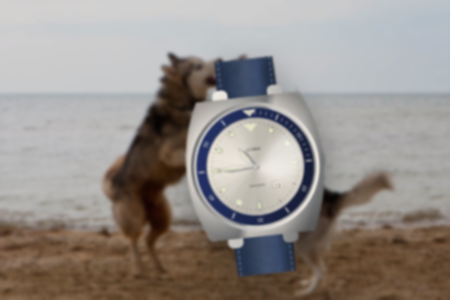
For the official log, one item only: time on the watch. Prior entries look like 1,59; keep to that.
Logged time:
10,45
